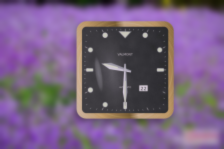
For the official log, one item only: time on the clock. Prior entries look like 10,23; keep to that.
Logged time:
9,30
